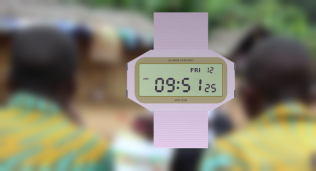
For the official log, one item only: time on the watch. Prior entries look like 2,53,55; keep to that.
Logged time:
9,51,25
